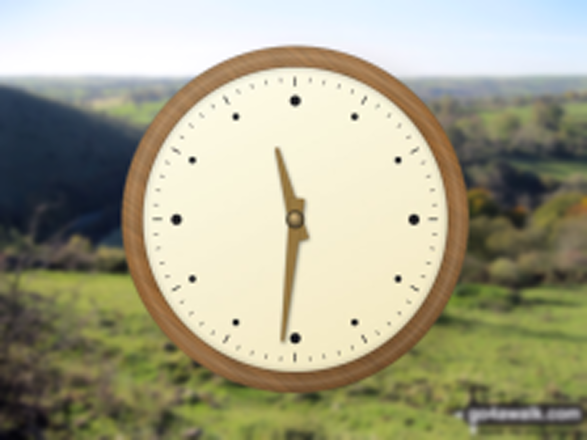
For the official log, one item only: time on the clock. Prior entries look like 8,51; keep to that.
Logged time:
11,31
